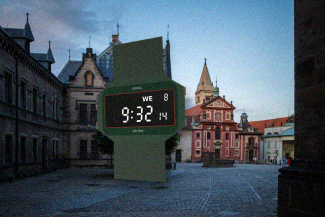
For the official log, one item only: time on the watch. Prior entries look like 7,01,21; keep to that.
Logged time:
9,32,14
